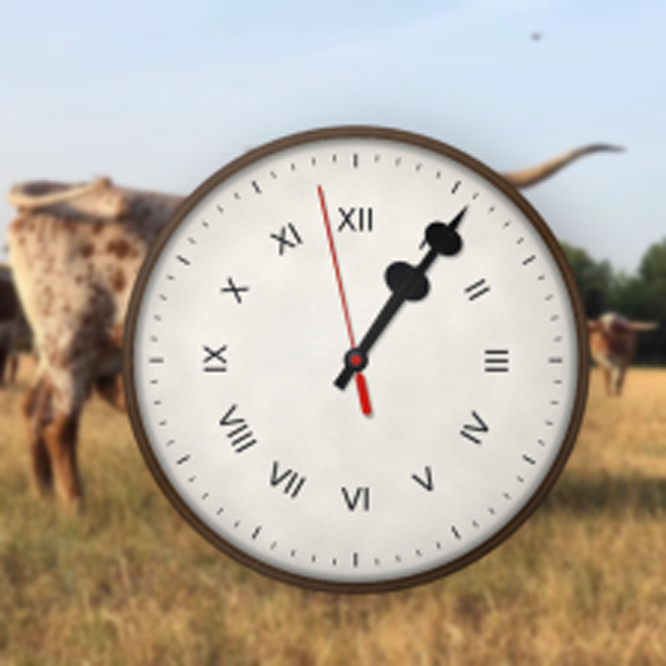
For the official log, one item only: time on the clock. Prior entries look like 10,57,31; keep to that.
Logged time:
1,05,58
